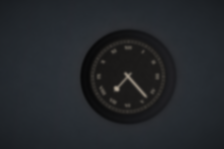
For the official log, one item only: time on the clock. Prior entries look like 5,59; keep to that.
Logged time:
7,23
